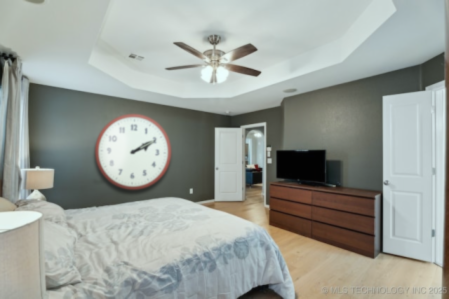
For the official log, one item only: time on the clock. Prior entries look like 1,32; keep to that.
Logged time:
2,10
